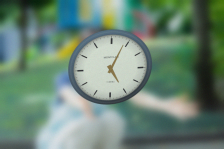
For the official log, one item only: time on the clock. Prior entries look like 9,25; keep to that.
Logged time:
5,04
